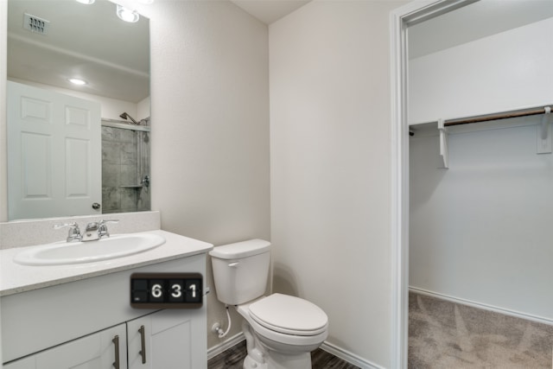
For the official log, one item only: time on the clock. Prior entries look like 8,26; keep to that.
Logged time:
6,31
